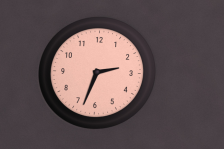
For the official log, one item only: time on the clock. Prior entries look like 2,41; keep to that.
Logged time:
2,33
